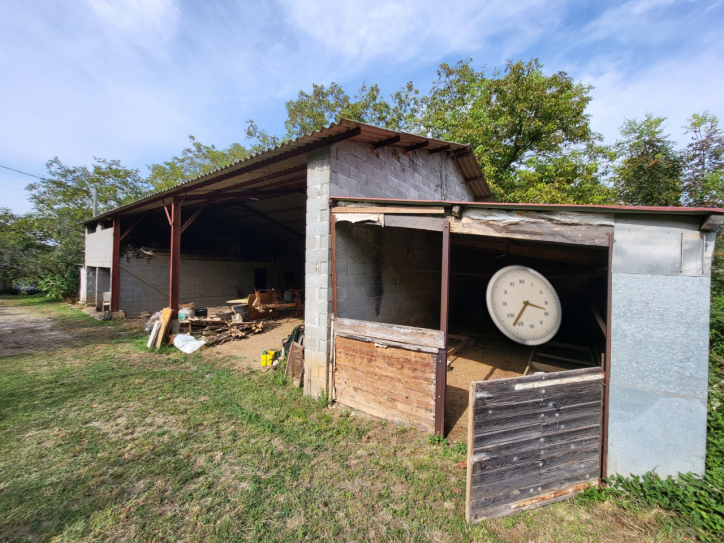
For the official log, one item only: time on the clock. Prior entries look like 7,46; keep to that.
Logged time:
3,37
